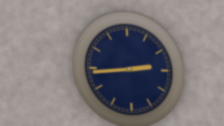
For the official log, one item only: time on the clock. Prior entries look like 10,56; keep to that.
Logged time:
2,44
